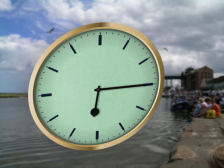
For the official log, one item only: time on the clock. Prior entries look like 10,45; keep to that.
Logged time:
6,15
